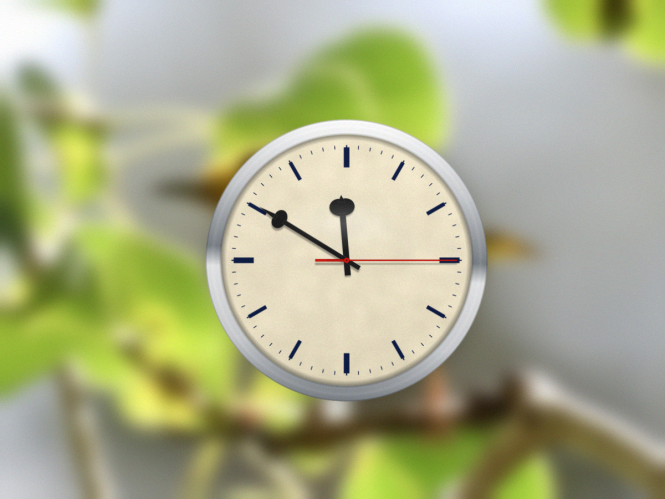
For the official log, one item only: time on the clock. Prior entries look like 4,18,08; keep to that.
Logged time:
11,50,15
